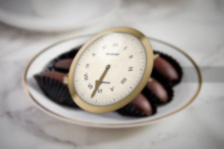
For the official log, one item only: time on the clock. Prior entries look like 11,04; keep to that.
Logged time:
6,32
